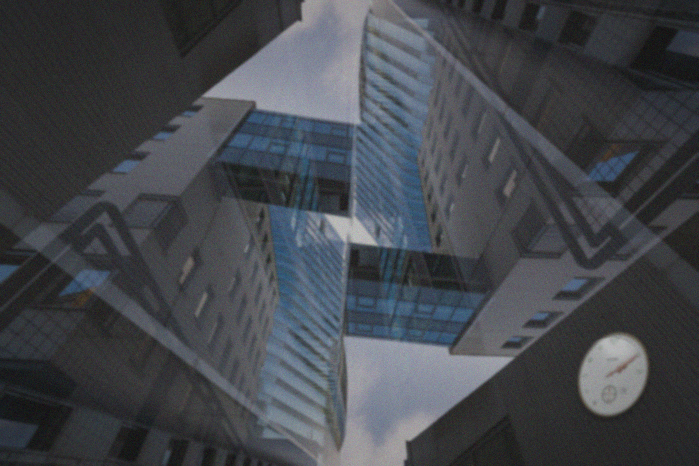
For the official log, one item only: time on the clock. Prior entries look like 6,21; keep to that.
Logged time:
2,10
